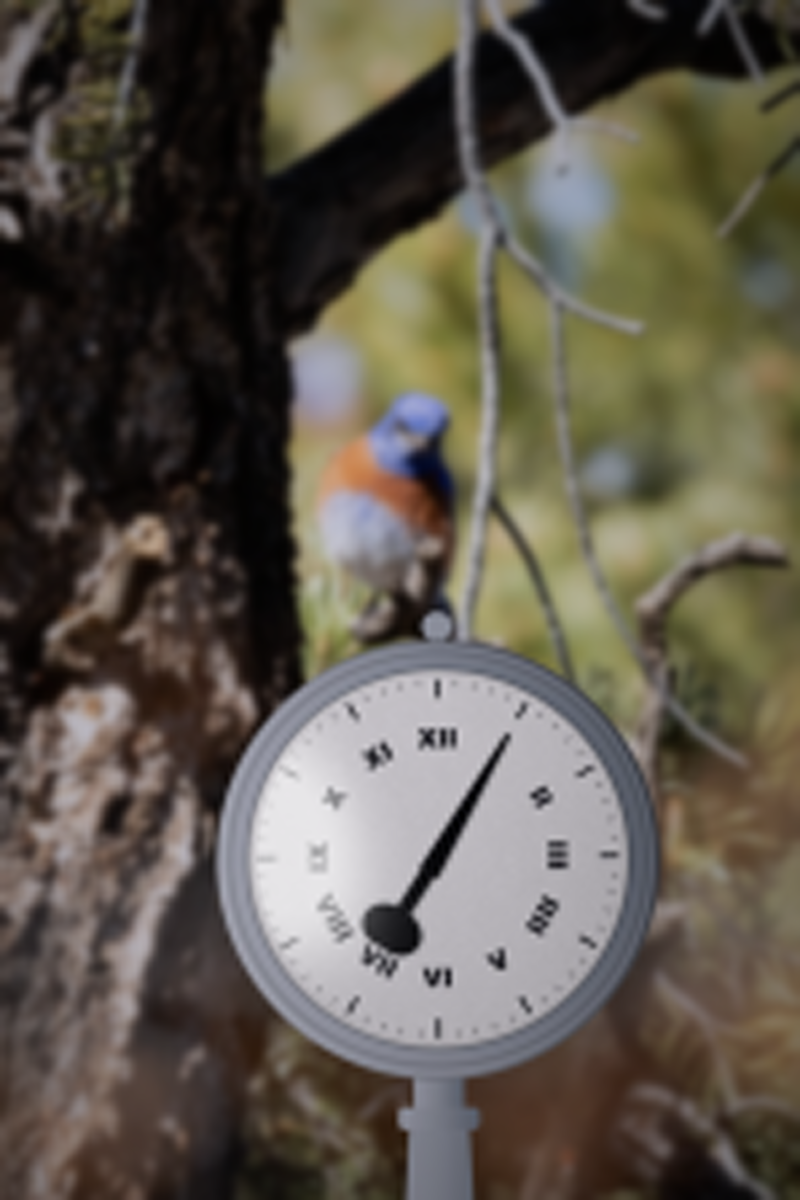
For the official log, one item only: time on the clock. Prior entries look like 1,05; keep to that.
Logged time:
7,05
